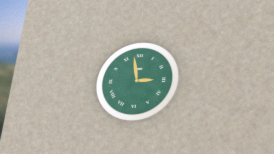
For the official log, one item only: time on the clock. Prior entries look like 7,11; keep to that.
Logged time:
2,58
